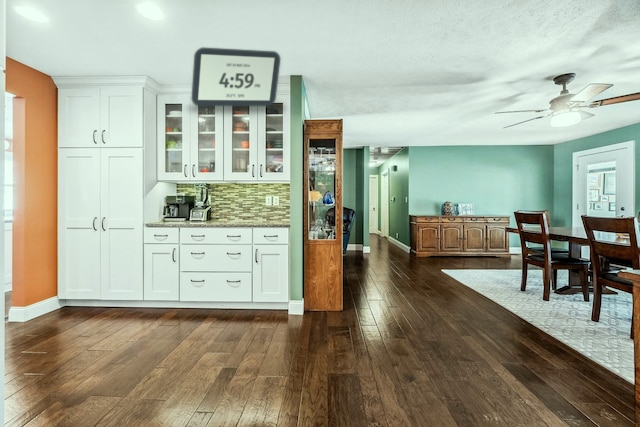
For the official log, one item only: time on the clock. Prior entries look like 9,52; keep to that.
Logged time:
4,59
